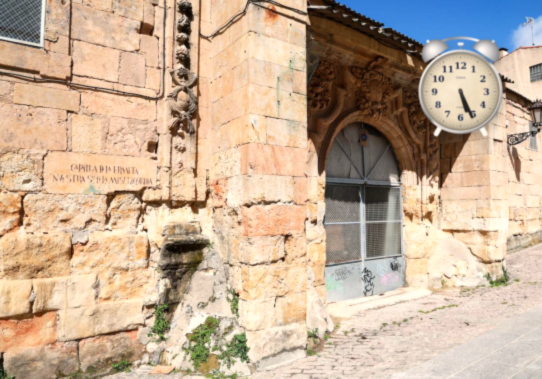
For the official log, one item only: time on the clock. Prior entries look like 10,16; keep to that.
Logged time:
5,26
